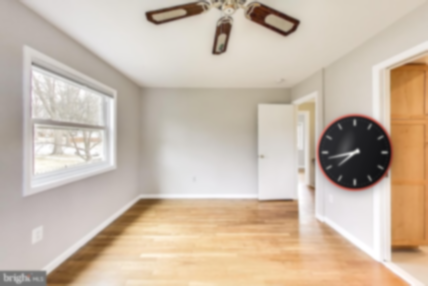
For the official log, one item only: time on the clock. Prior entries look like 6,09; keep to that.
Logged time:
7,43
